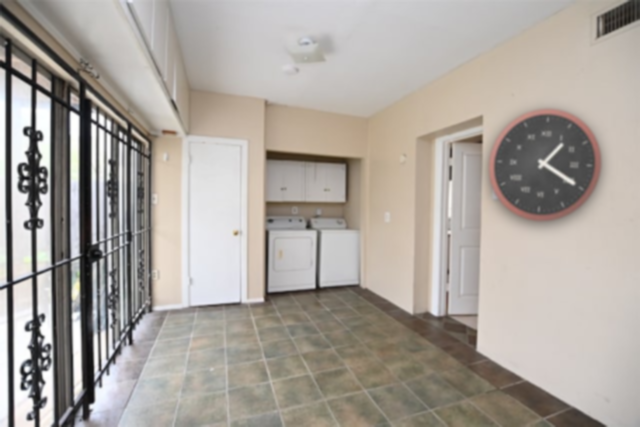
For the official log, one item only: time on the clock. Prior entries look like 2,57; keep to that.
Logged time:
1,20
